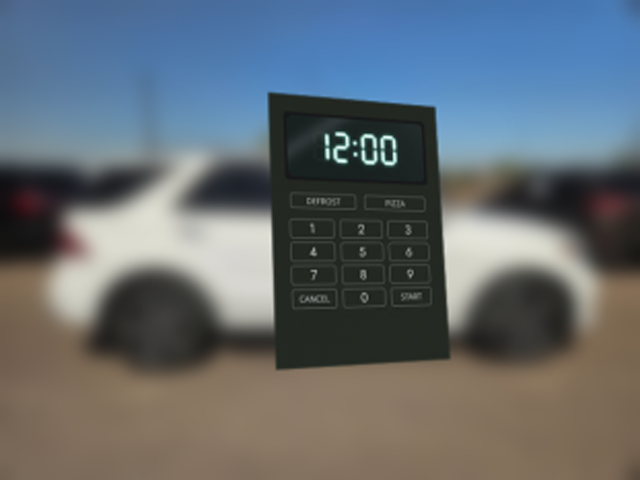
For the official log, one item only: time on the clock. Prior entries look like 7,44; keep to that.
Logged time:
12,00
